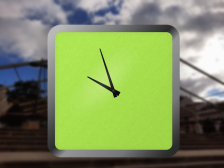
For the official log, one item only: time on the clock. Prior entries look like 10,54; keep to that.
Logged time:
9,57
